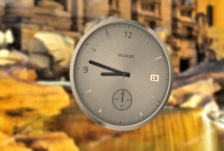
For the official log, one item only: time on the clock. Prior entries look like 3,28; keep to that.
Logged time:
8,47
